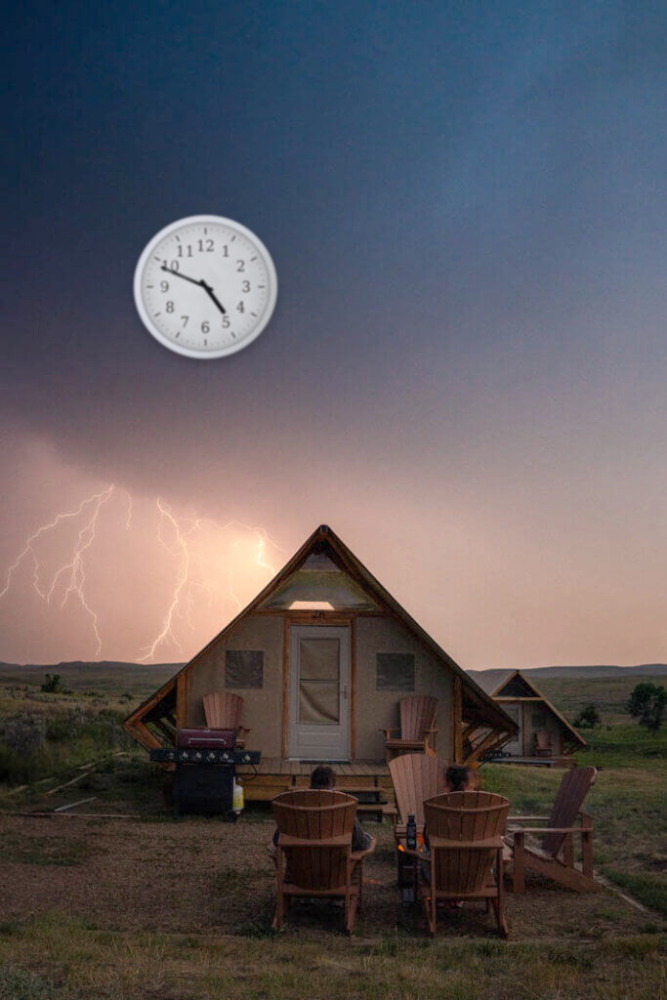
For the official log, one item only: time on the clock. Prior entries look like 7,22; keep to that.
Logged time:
4,49
